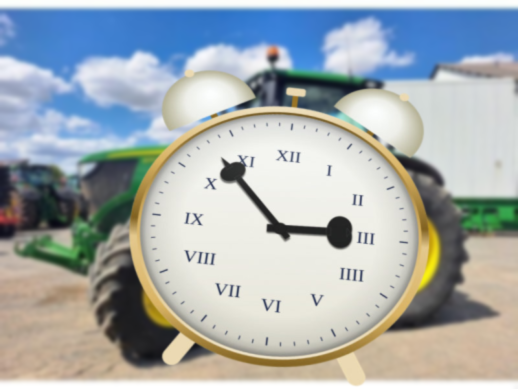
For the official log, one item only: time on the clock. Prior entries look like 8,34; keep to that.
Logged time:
2,53
